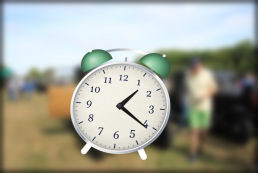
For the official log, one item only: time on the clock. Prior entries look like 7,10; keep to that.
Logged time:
1,21
